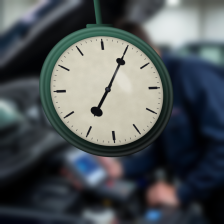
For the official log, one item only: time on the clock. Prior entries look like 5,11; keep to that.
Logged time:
7,05
